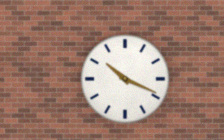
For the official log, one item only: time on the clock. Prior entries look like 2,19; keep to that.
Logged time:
10,19
